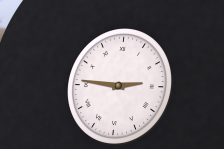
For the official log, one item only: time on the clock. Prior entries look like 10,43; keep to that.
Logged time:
2,46
